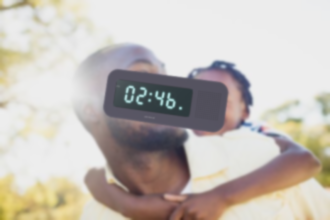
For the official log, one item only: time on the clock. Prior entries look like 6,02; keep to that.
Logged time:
2,46
